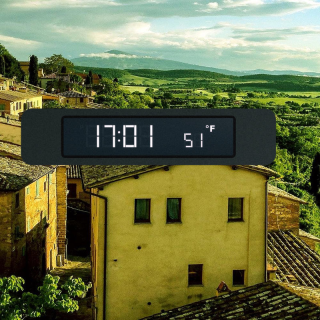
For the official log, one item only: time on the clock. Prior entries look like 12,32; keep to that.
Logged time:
17,01
